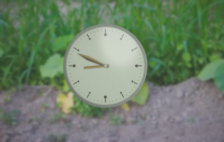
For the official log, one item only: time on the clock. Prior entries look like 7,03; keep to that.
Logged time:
8,49
